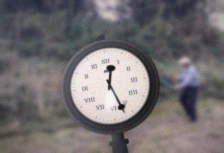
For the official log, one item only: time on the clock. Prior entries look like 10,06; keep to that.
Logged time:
12,27
